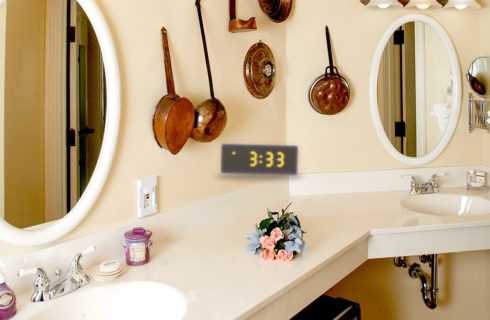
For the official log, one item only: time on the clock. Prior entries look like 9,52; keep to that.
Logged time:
3,33
